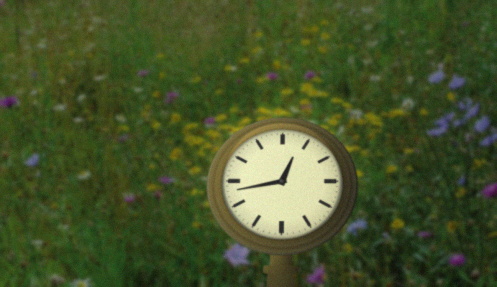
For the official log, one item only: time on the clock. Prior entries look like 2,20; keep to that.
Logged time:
12,43
